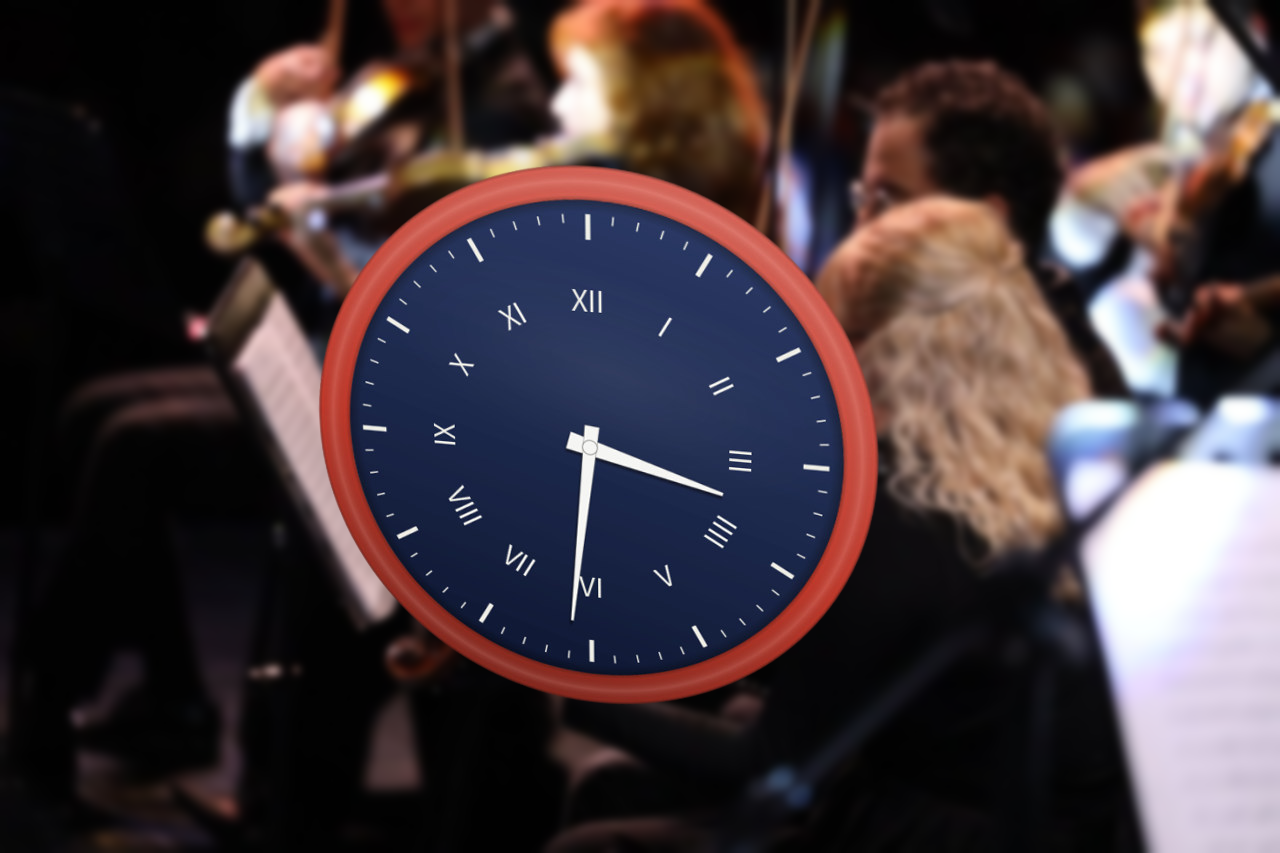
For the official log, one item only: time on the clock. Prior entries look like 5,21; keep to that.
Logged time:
3,31
